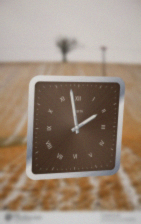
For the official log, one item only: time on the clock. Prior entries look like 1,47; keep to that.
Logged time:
1,58
